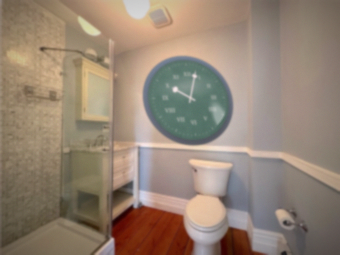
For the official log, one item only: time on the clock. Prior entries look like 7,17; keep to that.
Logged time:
10,03
